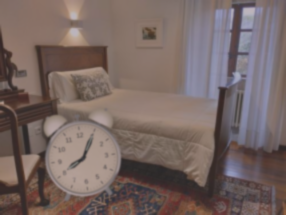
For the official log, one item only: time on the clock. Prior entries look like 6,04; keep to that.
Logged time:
8,05
